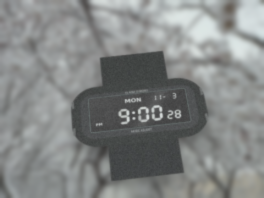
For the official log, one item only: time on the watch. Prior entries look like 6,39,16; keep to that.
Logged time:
9,00,28
